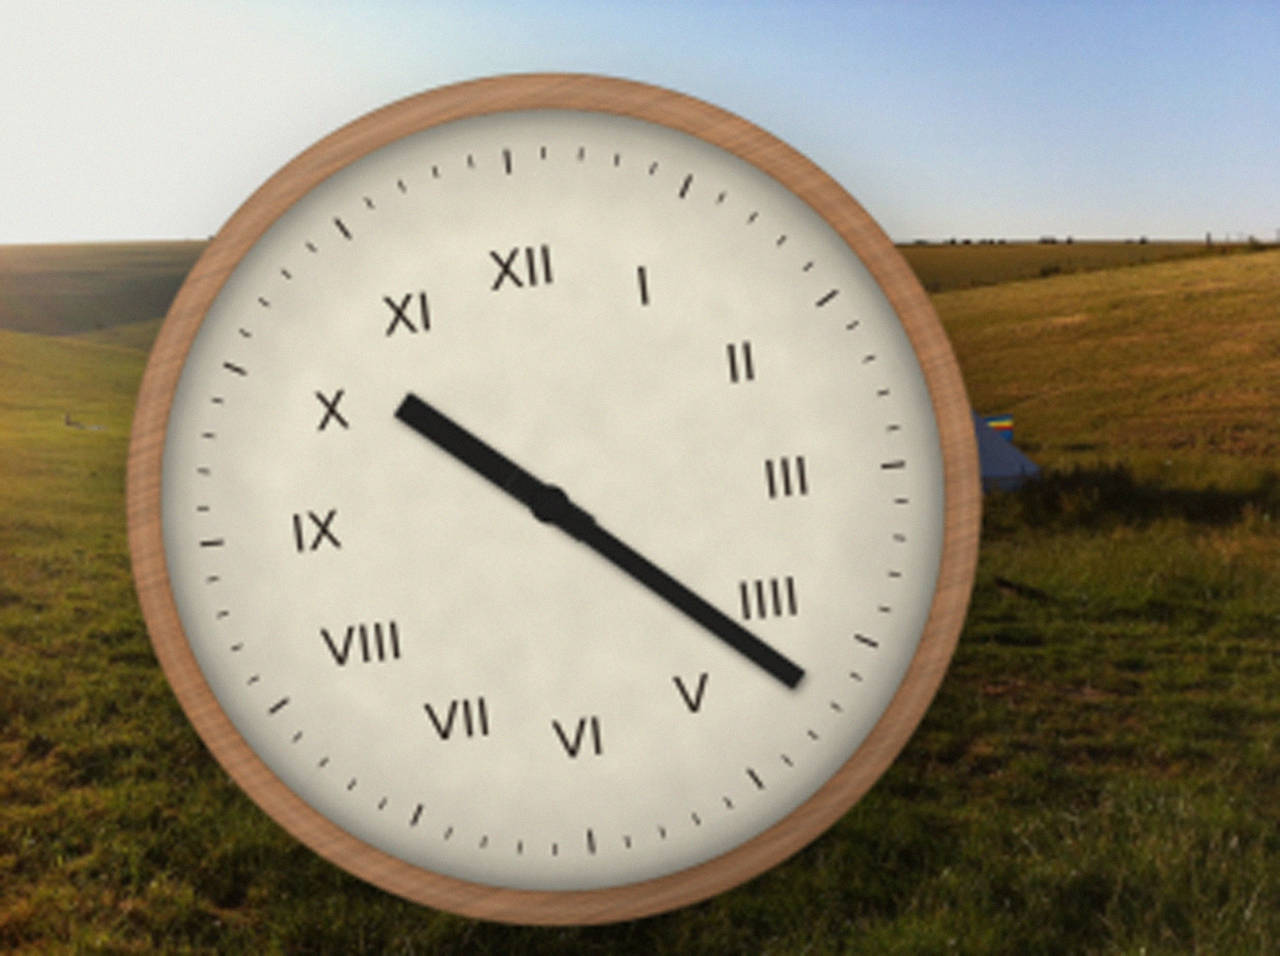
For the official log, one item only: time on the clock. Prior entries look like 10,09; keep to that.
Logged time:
10,22
